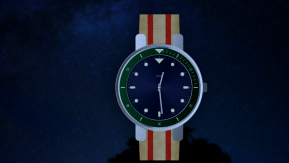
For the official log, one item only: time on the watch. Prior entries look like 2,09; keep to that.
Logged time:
12,29
